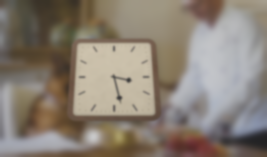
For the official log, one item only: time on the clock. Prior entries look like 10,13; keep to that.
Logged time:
3,28
